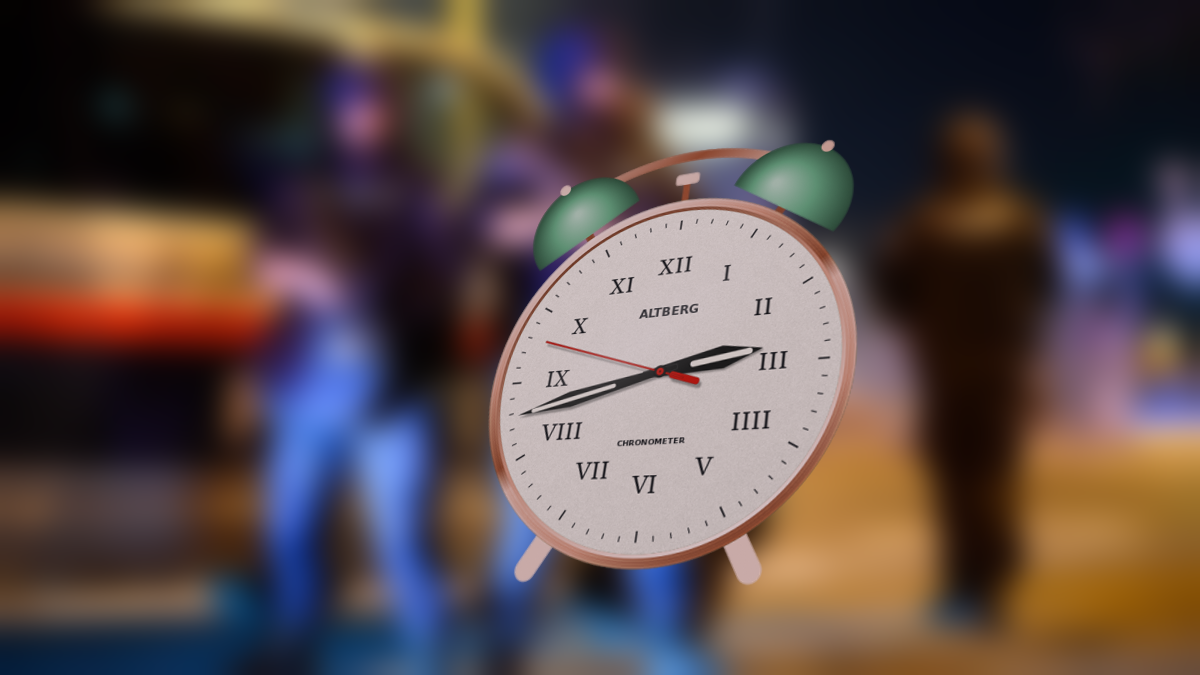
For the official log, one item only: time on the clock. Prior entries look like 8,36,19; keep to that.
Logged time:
2,42,48
